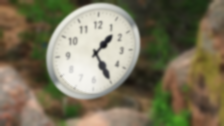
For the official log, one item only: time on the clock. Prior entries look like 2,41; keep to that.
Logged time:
1,25
